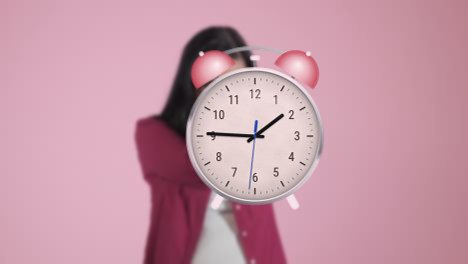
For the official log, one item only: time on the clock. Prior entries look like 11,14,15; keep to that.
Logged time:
1,45,31
